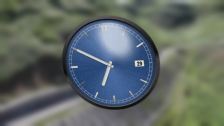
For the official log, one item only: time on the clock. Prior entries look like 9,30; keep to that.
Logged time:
6,50
